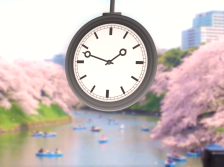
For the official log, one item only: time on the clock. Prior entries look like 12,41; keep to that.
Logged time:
1,48
